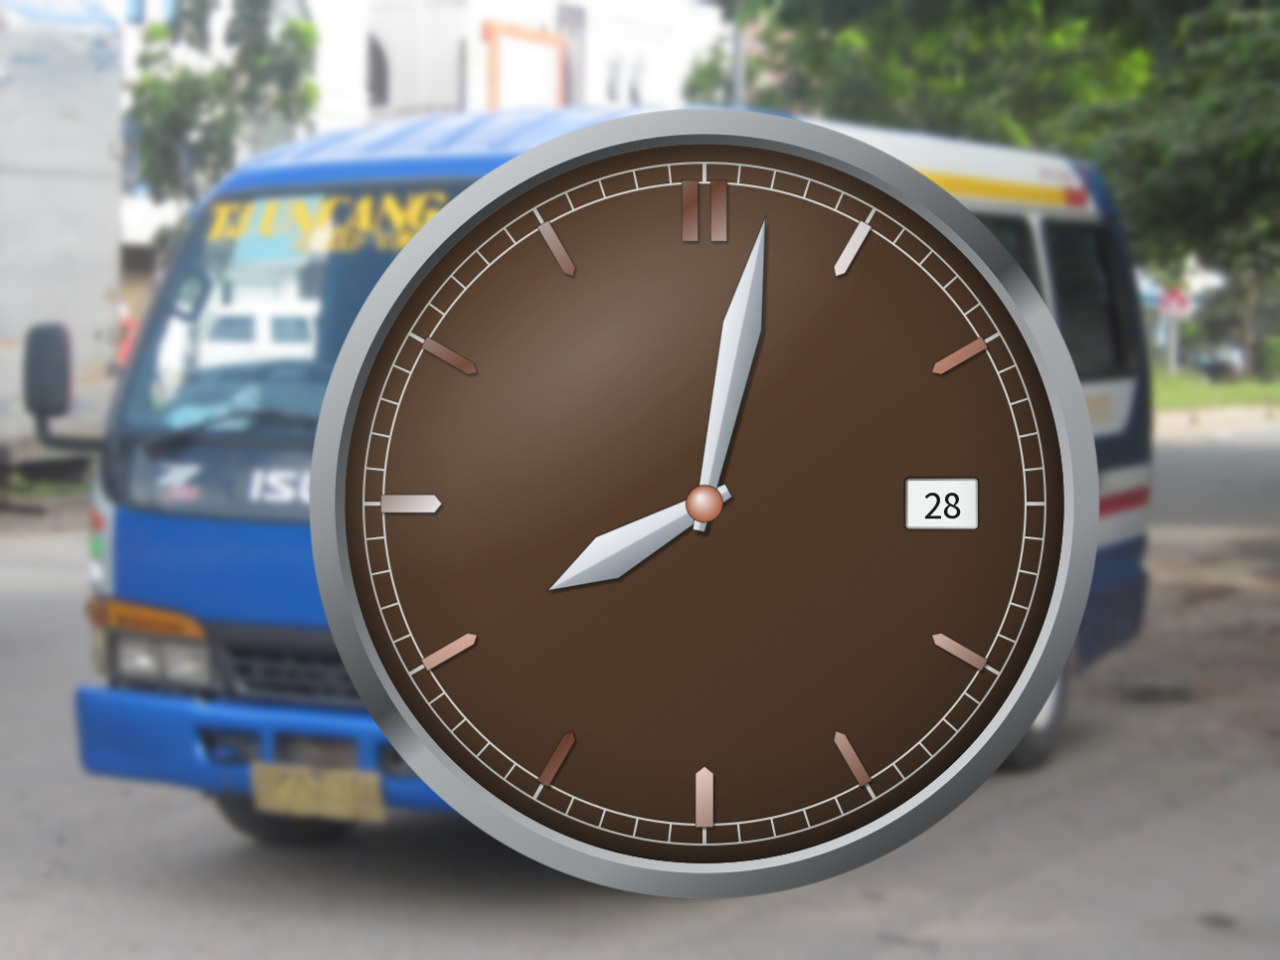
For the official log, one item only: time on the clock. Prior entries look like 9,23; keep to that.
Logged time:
8,02
